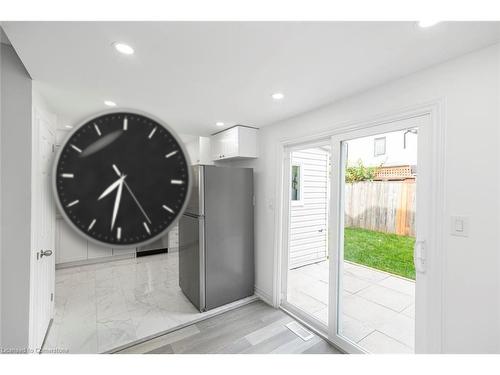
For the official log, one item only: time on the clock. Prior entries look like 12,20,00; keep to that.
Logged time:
7,31,24
